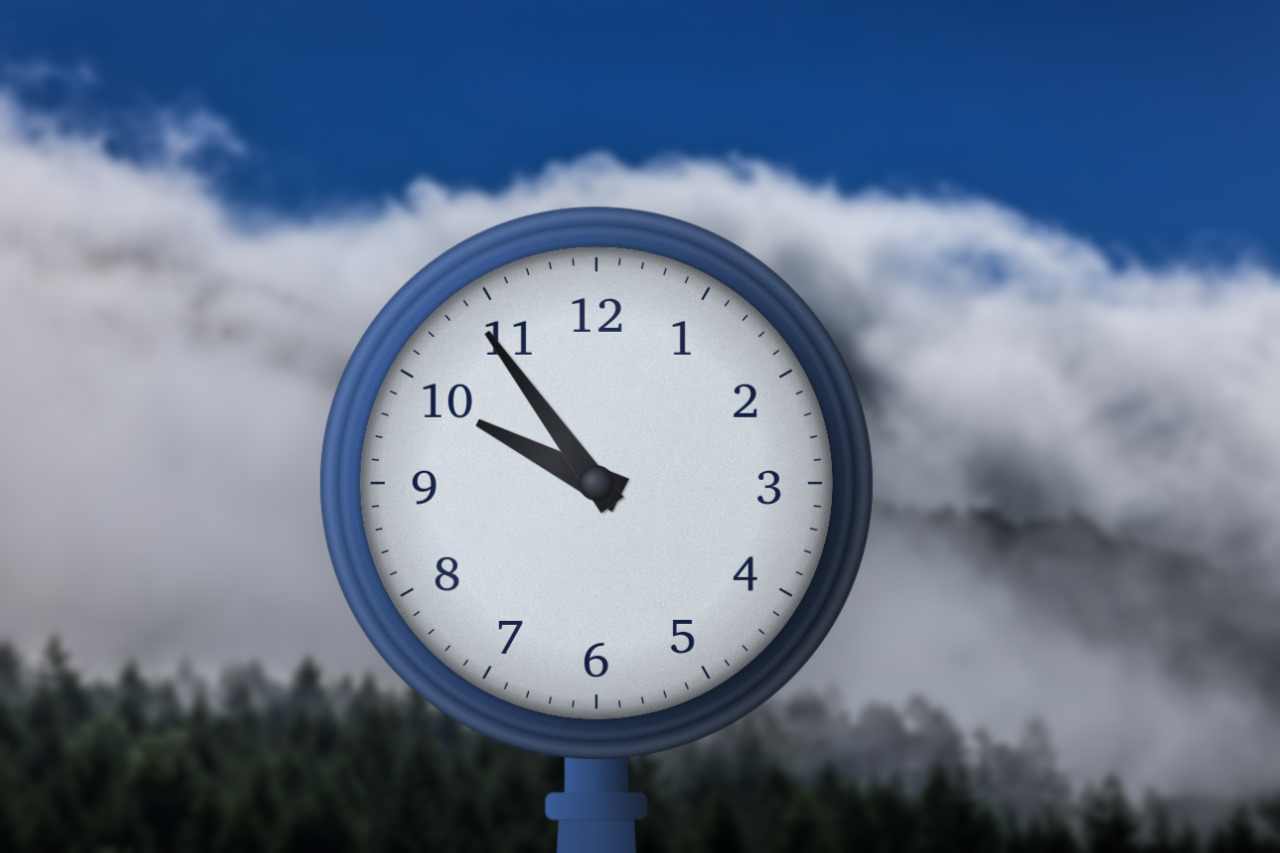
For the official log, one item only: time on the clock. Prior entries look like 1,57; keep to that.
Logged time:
9,54
